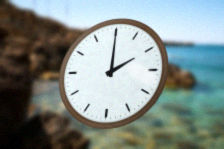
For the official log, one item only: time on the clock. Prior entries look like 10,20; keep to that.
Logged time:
2,00
